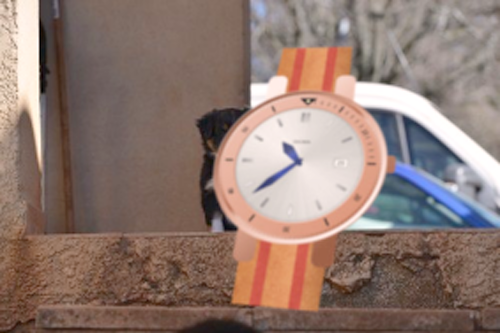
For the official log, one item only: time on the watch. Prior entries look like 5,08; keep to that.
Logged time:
10,38
